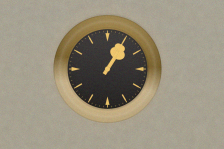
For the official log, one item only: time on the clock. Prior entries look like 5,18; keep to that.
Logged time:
1,05
